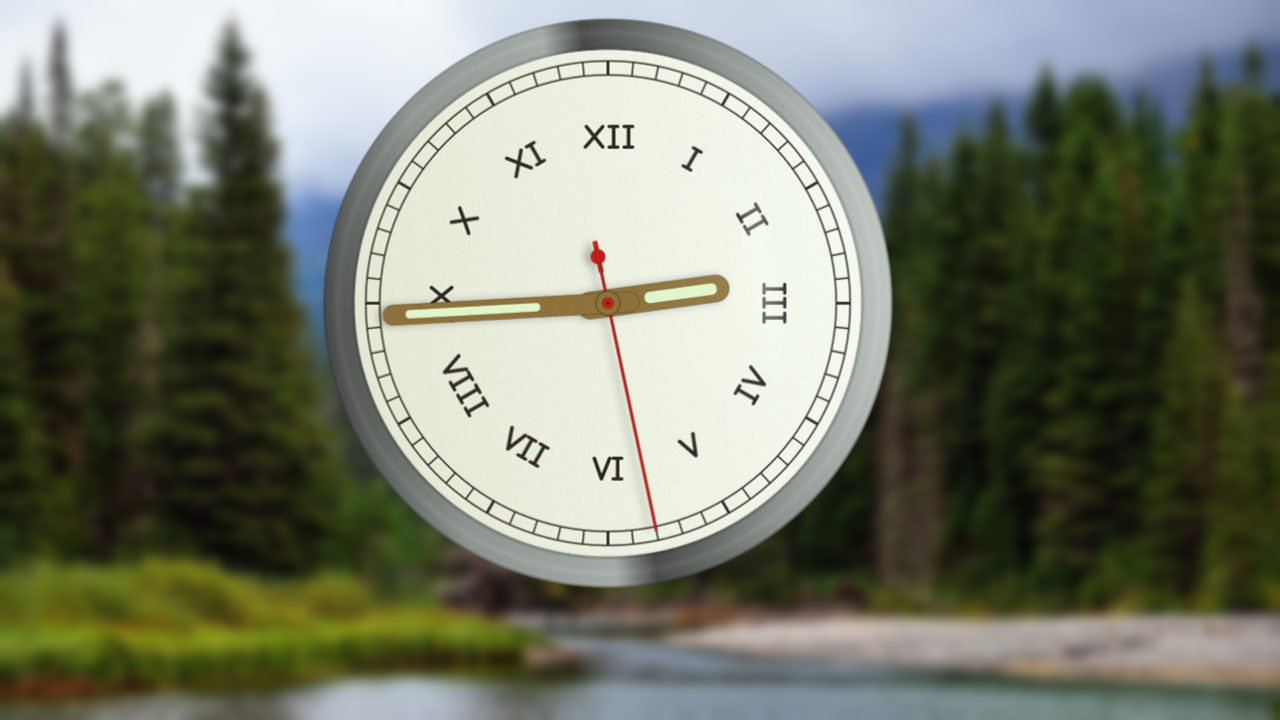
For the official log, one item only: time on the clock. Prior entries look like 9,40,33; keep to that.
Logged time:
2,44,28
